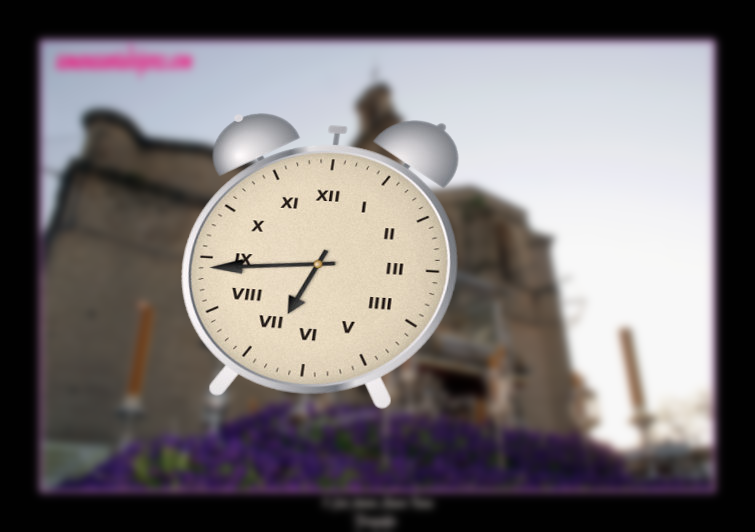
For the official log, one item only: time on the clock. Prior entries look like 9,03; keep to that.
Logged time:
6,44
